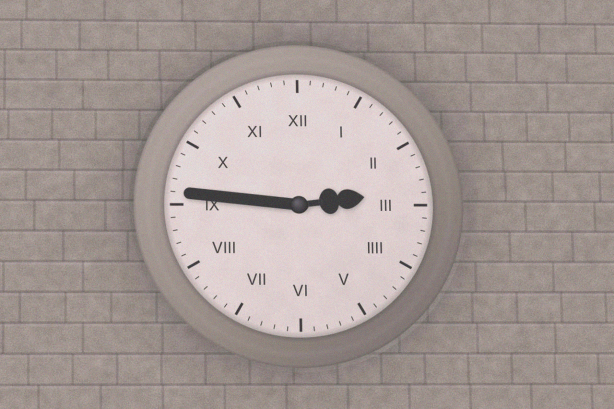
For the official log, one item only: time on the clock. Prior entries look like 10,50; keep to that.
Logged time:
2,46
